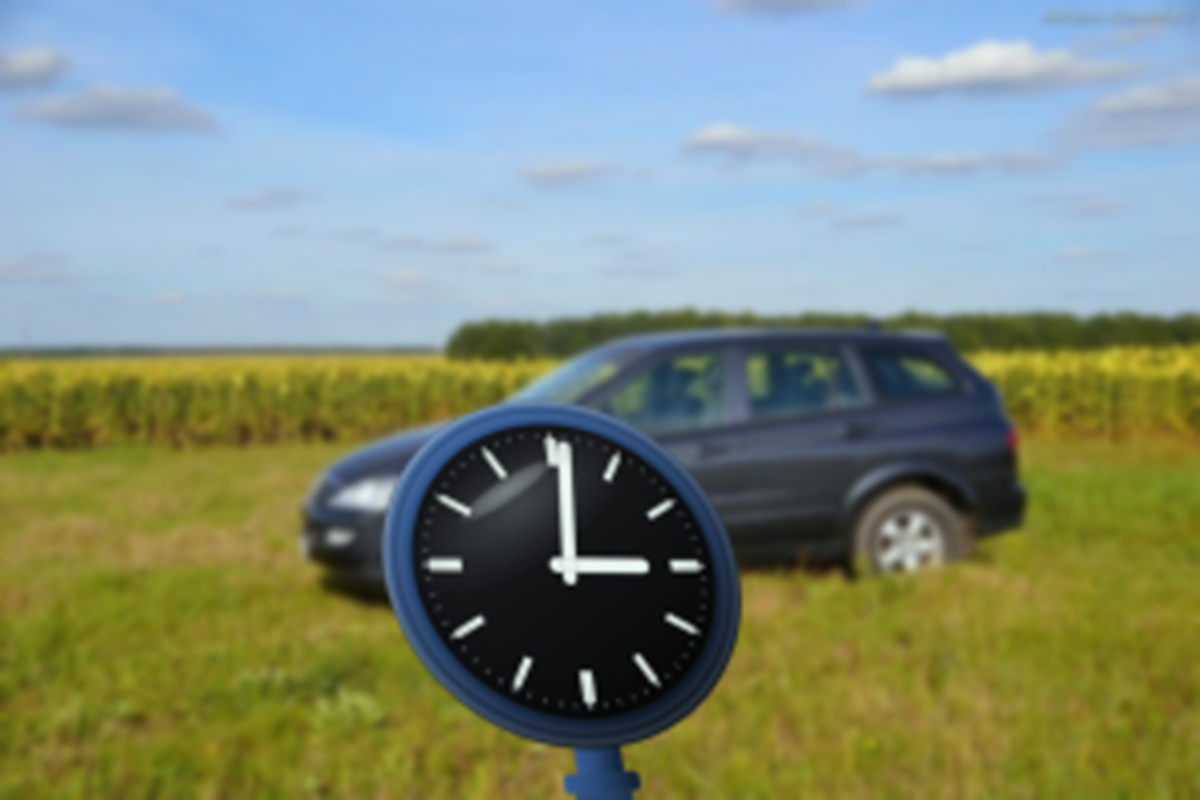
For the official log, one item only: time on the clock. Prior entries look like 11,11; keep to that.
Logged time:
3,01
